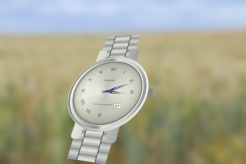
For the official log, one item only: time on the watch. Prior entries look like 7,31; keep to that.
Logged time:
3,11
